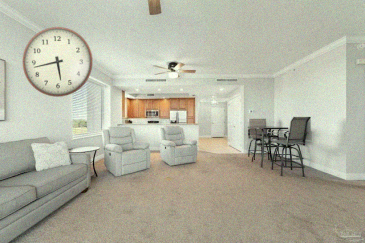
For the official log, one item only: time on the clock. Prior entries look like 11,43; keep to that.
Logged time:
5,43
